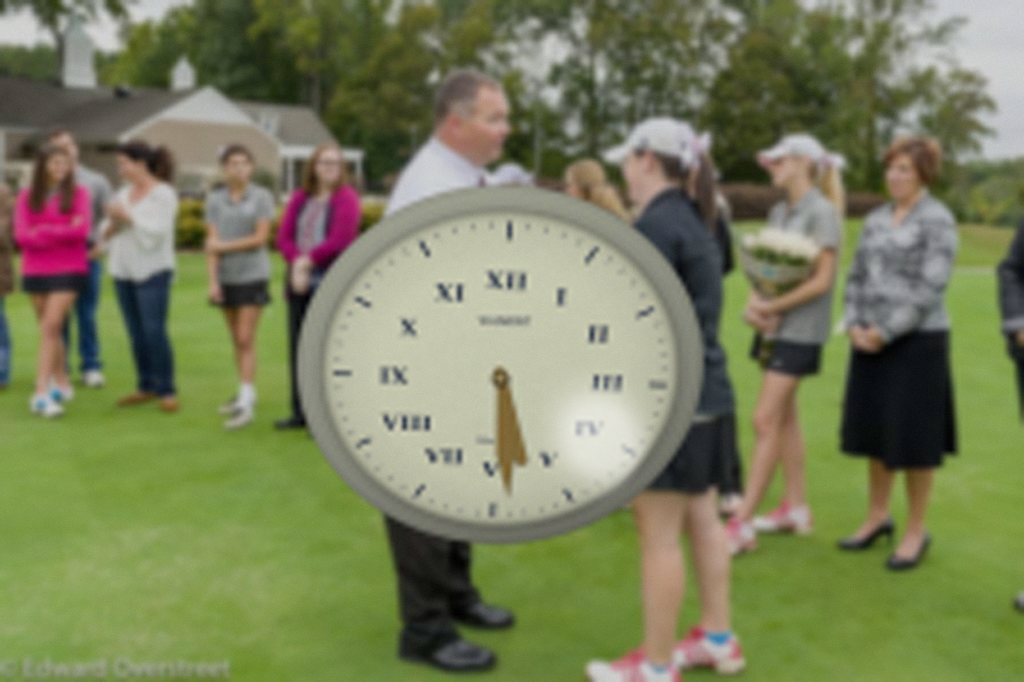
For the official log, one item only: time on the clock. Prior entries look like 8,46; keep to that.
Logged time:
5,29
